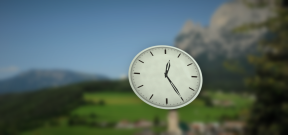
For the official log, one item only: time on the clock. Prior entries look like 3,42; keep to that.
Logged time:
12,25
